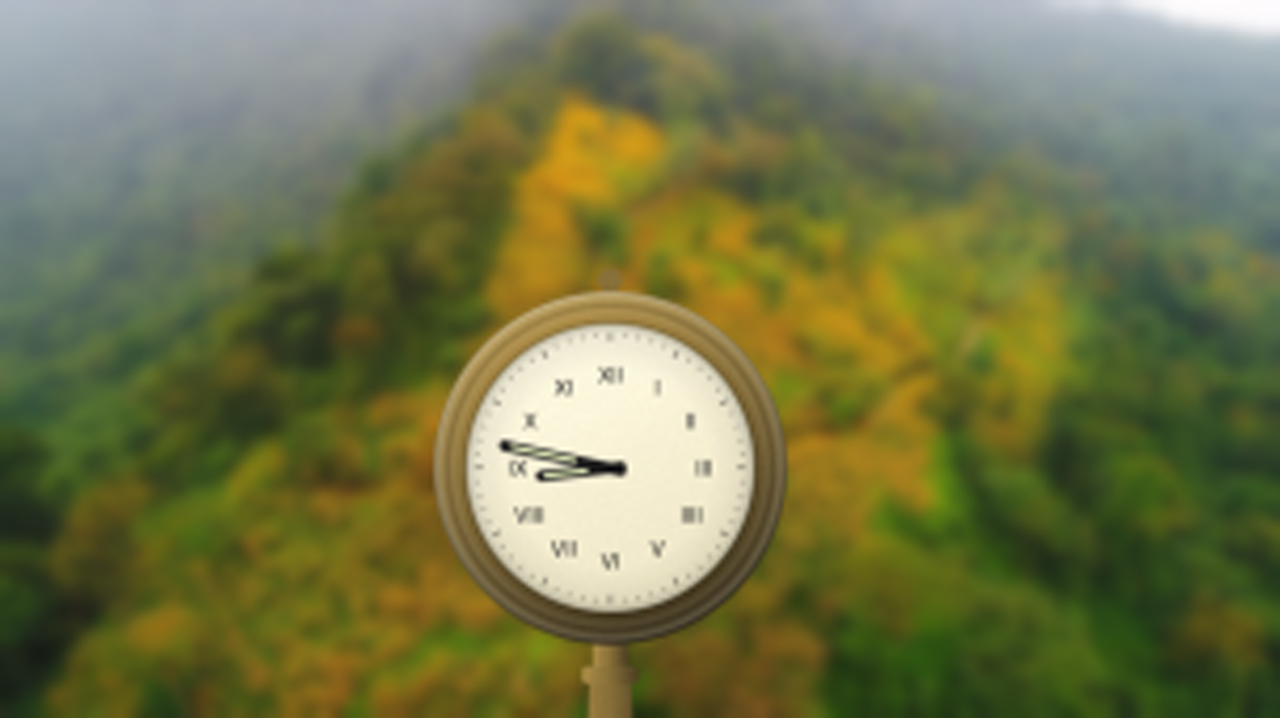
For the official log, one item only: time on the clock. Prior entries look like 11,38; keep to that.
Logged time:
8,47
